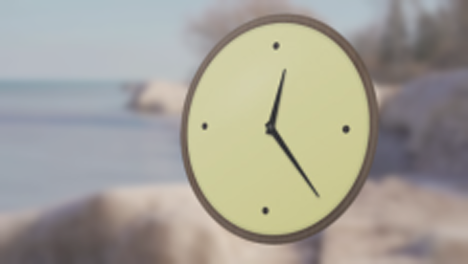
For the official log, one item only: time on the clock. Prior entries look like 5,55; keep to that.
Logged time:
12,23
